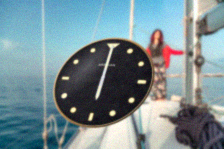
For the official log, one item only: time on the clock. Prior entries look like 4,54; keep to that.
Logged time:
6,00
